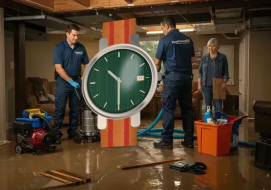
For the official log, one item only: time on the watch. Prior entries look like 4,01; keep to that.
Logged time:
10,30
